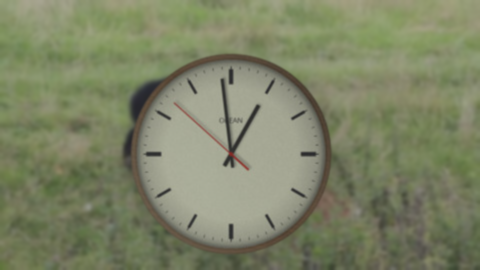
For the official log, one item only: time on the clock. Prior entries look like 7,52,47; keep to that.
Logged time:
12,58,52
